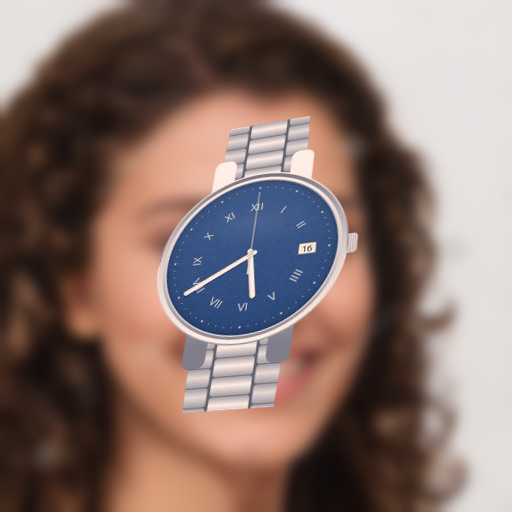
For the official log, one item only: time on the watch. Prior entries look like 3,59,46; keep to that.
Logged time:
5,40,00
